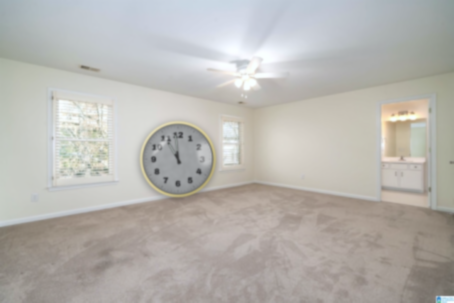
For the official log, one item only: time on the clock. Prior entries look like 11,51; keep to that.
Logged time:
10,59
